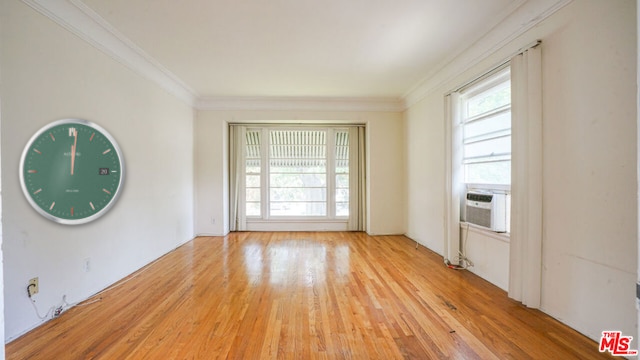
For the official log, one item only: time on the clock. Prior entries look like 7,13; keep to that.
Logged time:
12,01
